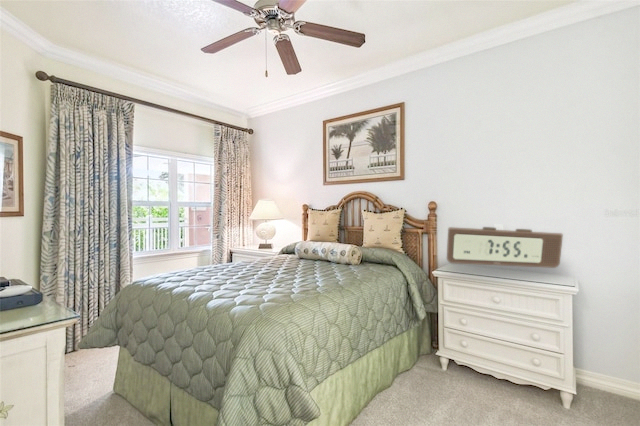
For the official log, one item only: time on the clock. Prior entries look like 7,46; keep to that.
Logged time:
7,55
